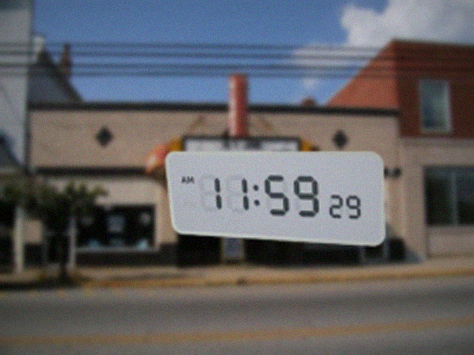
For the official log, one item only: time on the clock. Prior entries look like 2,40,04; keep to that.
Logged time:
11,59,29
